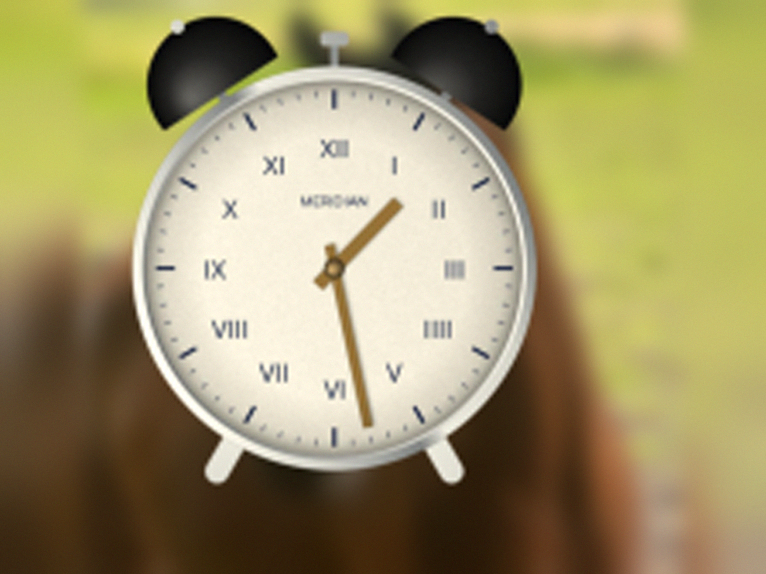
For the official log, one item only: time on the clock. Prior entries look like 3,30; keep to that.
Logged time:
1,28
